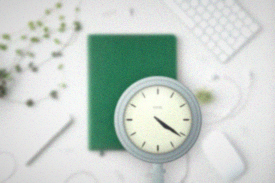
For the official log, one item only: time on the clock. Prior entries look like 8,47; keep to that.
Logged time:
4,21
